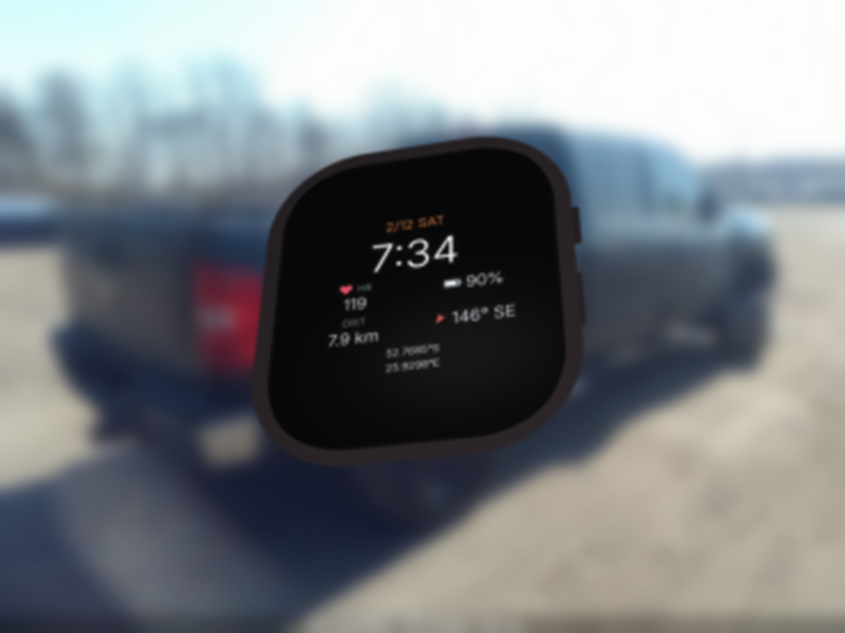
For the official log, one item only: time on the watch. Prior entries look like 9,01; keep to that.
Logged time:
7,34
